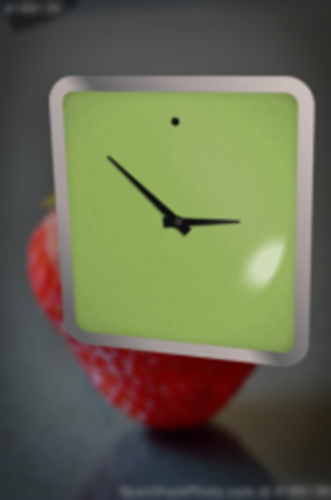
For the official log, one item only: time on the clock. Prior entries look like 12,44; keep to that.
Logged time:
2,52
